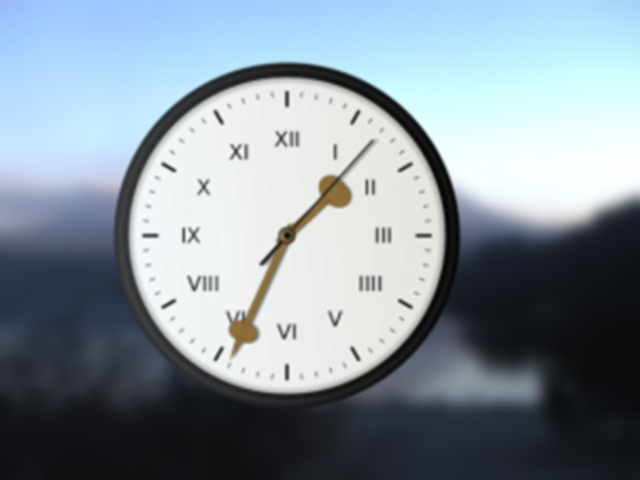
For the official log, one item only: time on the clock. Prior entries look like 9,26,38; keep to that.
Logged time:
1,34,07
